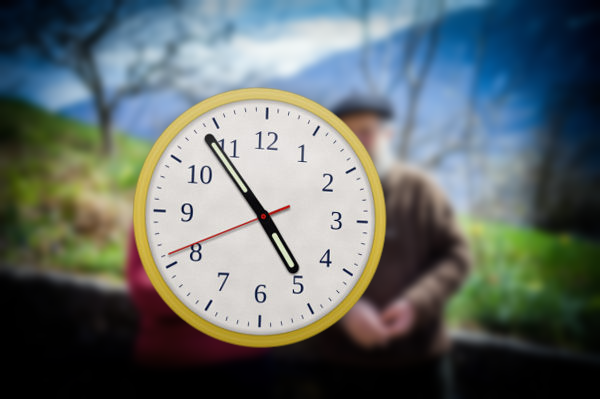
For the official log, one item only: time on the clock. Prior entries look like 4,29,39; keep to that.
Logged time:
4,53,41
